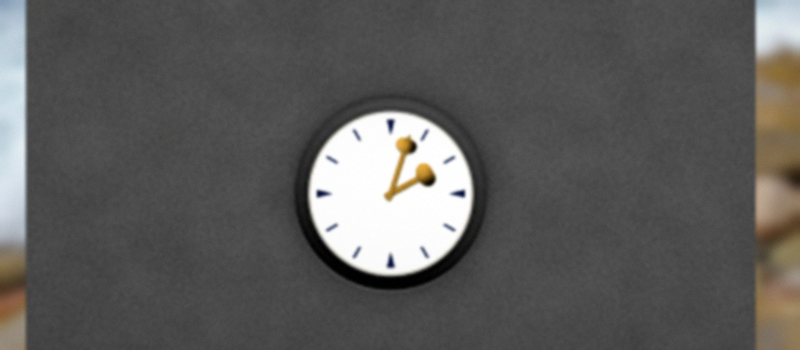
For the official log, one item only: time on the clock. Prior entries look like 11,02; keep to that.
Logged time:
2,03
